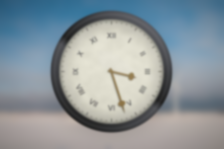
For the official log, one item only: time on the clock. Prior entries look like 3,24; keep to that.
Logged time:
3,27
